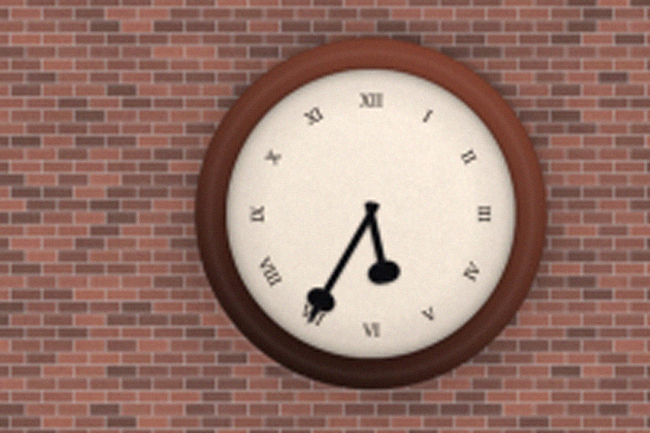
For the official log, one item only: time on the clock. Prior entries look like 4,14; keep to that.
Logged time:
5,35
